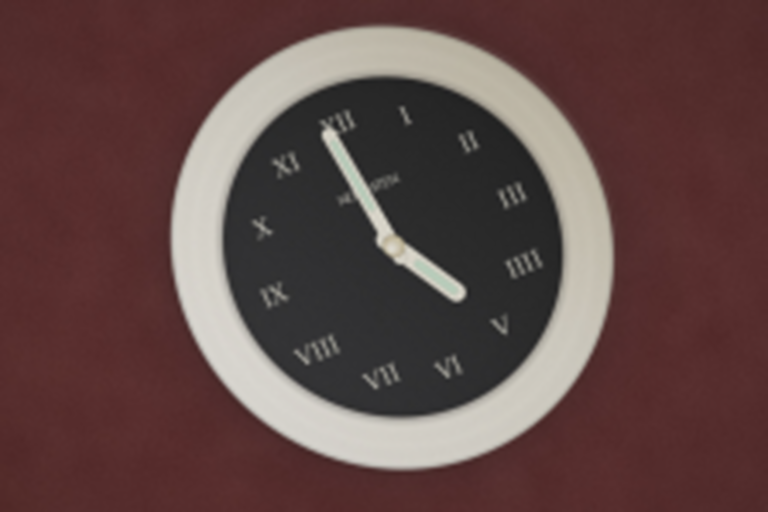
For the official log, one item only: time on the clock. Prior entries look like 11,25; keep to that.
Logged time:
4,59
